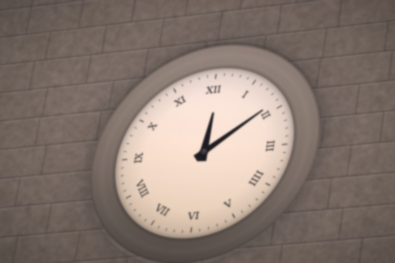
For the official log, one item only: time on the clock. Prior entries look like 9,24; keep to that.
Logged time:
12,09
